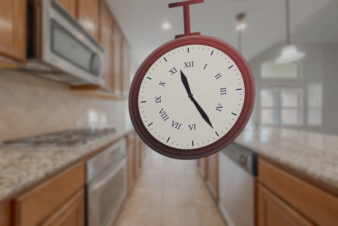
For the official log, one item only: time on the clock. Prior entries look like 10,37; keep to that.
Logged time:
11,25
